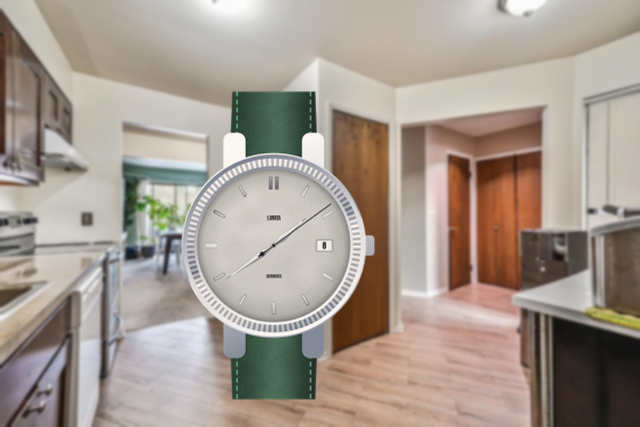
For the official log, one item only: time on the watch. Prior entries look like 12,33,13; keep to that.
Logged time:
1,39,09
